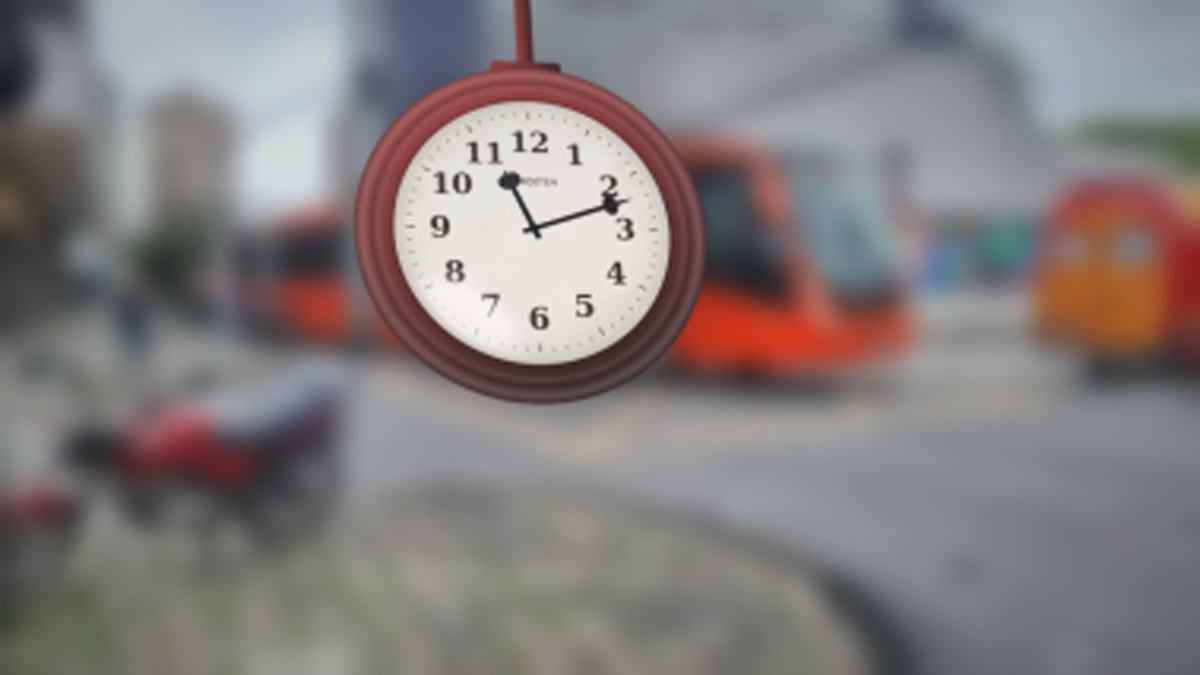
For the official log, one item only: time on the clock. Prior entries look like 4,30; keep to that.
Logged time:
11,12
